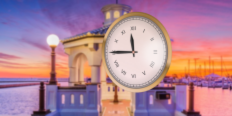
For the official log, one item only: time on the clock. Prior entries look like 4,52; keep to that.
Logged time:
11,45
